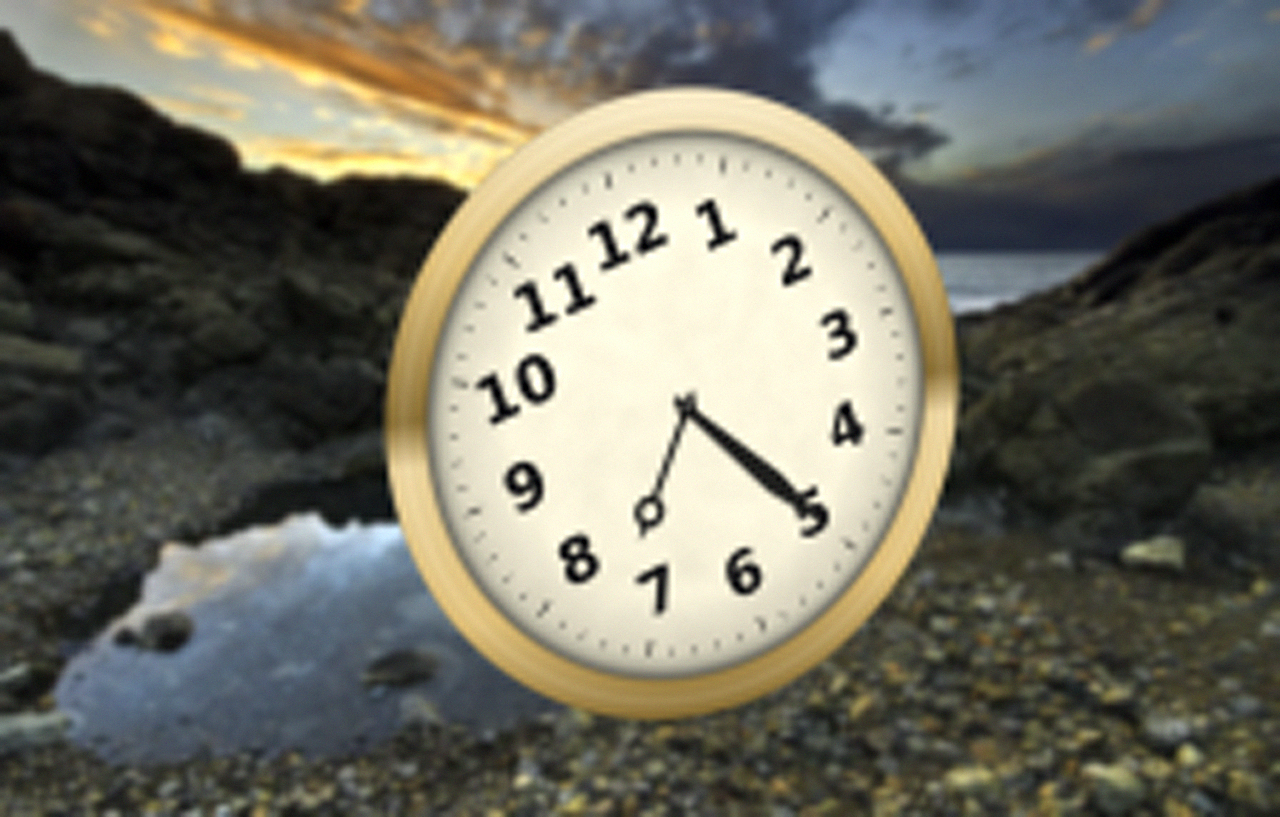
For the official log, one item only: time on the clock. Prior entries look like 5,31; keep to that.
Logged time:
7,25
